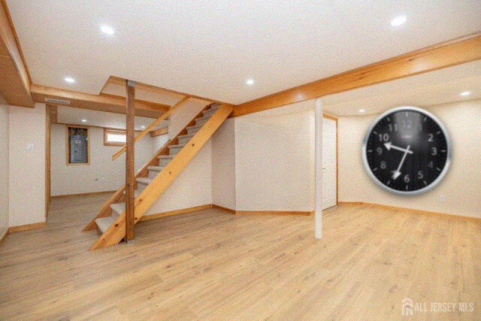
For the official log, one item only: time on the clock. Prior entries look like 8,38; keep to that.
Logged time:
9,34
